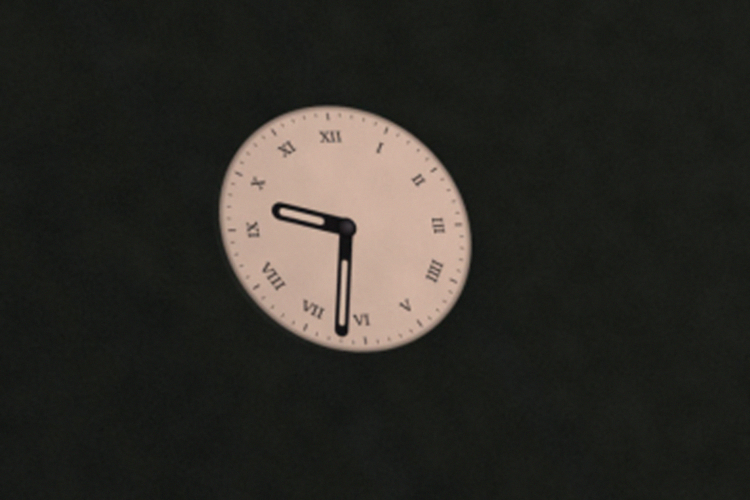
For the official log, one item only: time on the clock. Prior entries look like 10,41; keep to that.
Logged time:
9,32
